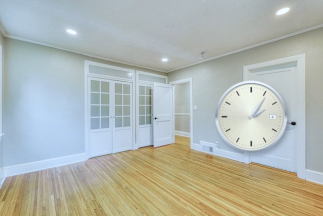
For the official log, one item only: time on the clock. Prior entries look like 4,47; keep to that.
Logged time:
2,06
